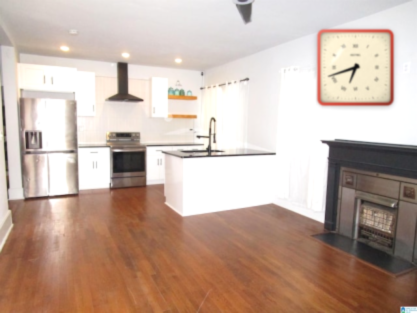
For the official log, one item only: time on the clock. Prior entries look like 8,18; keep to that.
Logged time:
6,42
